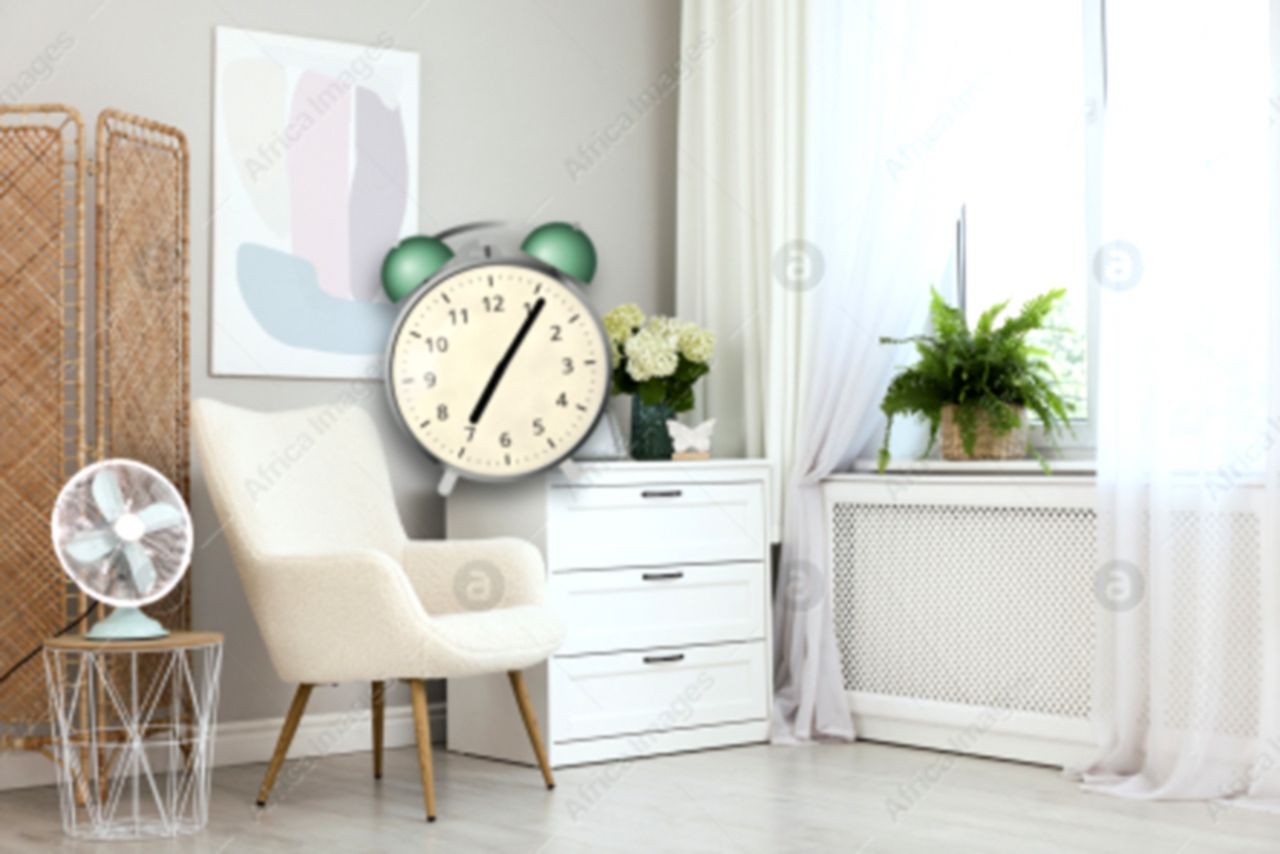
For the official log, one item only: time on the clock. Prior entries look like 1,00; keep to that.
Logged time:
7,06
